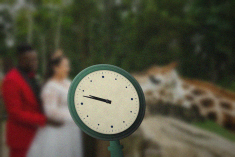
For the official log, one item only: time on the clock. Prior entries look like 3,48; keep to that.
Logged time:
9,48
